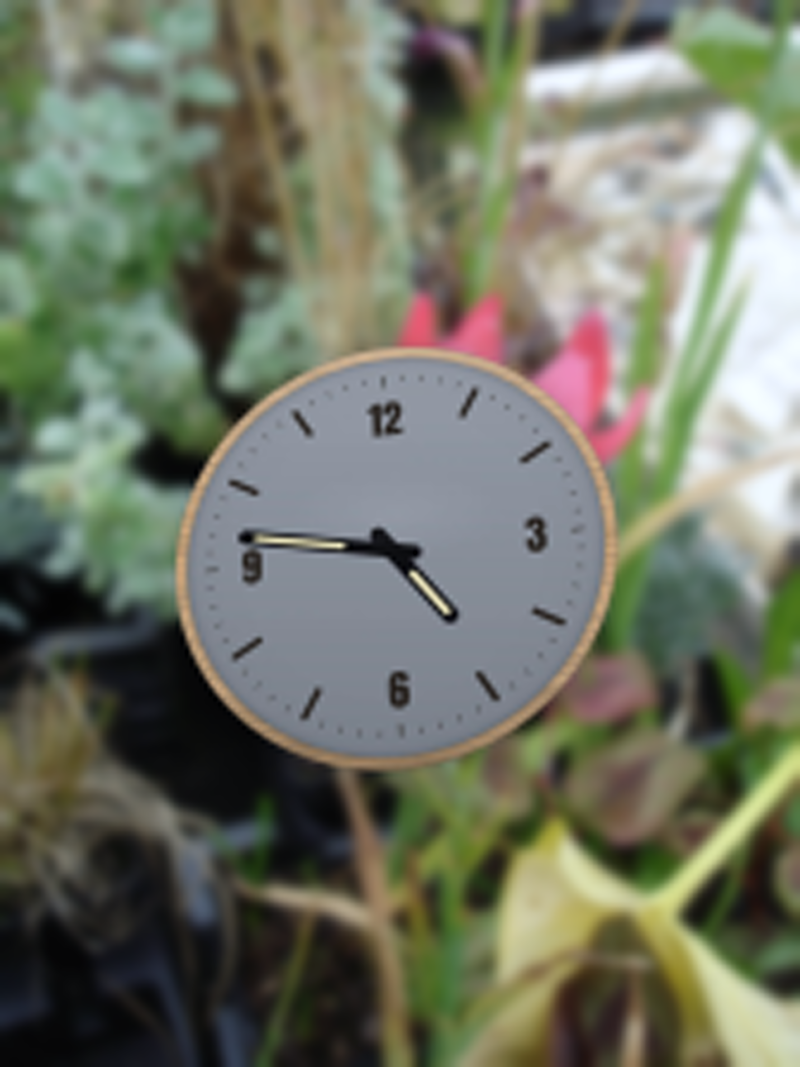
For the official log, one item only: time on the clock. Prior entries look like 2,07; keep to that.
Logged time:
4,47
